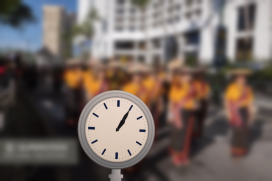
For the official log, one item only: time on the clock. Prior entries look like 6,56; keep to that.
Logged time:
1,05
